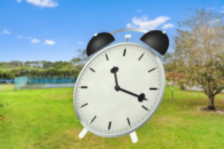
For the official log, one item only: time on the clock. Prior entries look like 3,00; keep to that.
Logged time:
11,18
